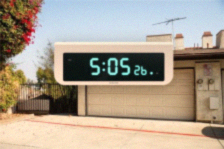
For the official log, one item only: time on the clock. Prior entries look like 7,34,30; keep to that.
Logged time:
5,05,26
